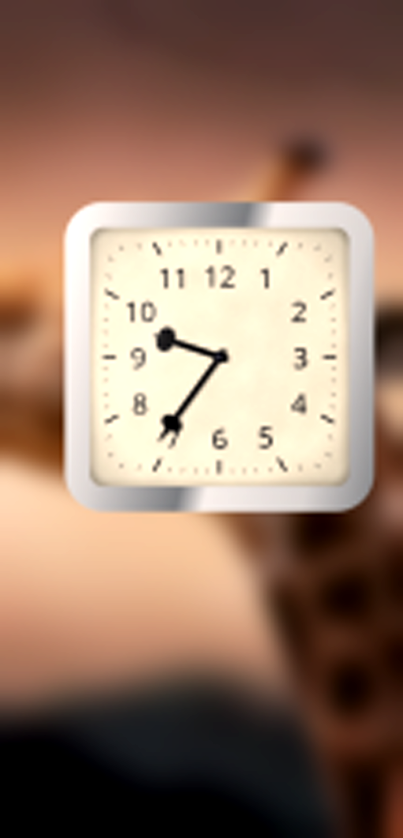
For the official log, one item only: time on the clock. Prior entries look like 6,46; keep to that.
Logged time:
9,36
